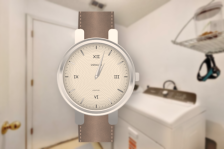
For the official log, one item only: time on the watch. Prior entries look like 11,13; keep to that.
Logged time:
1,03
